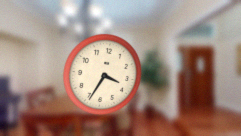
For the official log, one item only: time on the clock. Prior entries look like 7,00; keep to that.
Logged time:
3,34
